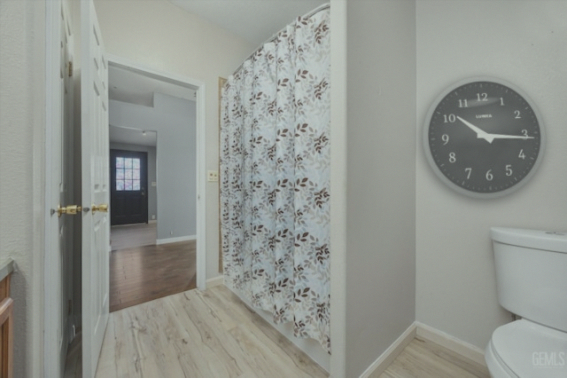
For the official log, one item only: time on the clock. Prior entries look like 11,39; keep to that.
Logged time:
10,16
